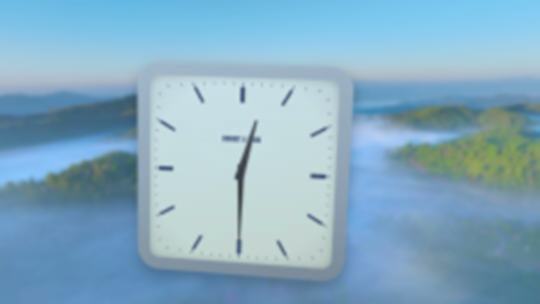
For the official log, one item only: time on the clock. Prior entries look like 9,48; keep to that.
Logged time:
12,30
